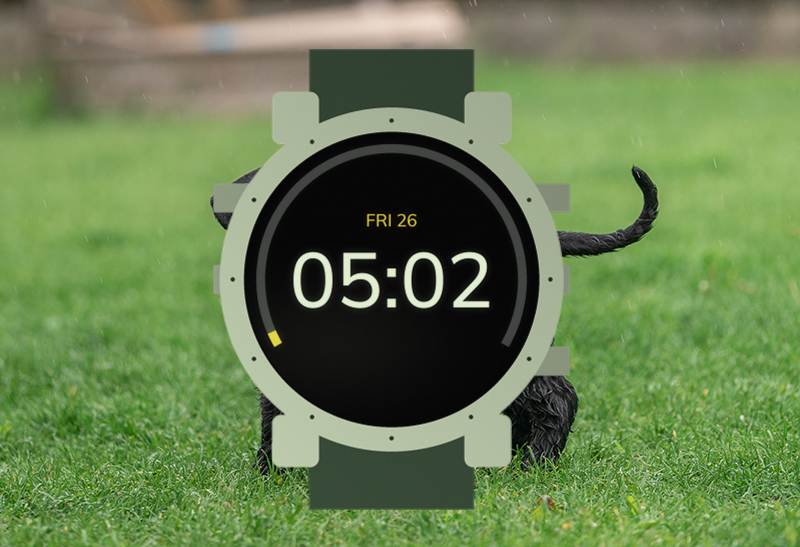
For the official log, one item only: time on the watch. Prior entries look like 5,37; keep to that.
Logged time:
5,02
